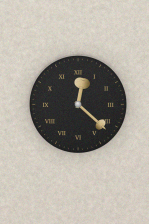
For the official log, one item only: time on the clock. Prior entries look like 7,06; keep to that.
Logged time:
12,22
